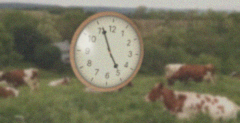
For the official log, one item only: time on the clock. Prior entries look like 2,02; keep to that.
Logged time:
4,56
